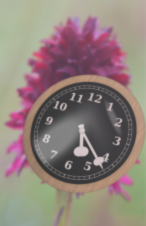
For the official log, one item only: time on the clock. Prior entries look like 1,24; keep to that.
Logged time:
5,22
